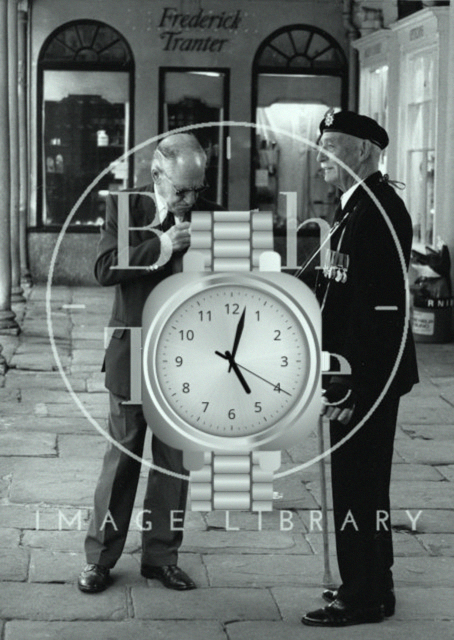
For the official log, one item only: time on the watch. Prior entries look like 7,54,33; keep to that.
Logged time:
5,02,20
